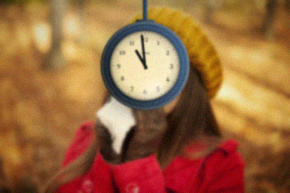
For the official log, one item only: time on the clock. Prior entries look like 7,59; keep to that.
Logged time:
10,59
